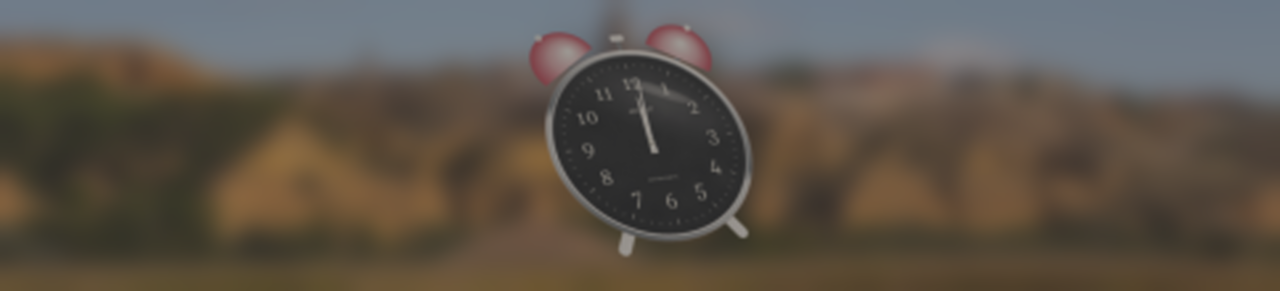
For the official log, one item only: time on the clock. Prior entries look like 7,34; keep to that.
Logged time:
12,01
